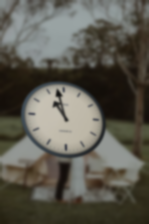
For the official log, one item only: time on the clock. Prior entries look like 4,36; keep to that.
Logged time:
10,58
